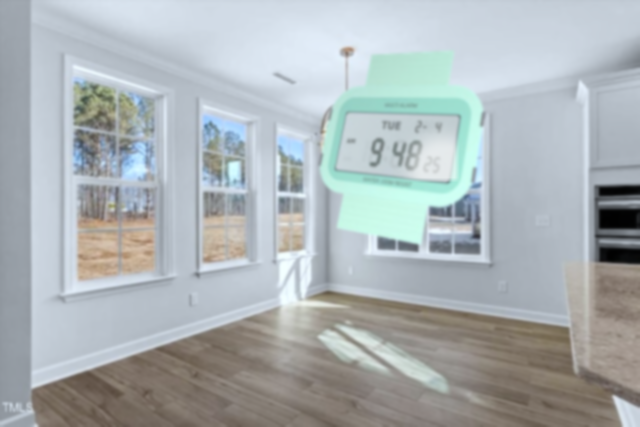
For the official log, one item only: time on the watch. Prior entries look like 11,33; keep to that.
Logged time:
9,48
